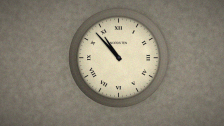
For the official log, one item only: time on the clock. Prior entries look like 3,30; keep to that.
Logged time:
10,53
